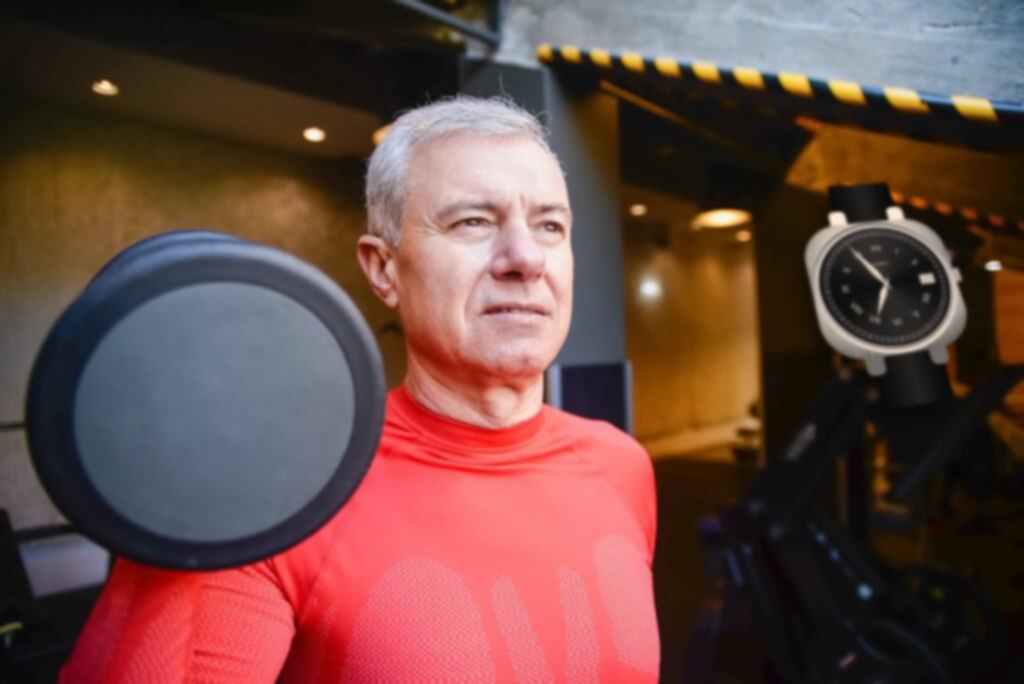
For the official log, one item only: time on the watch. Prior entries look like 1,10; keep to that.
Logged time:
6,55
